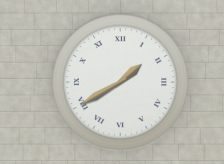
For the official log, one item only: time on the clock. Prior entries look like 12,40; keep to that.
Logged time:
1,40
